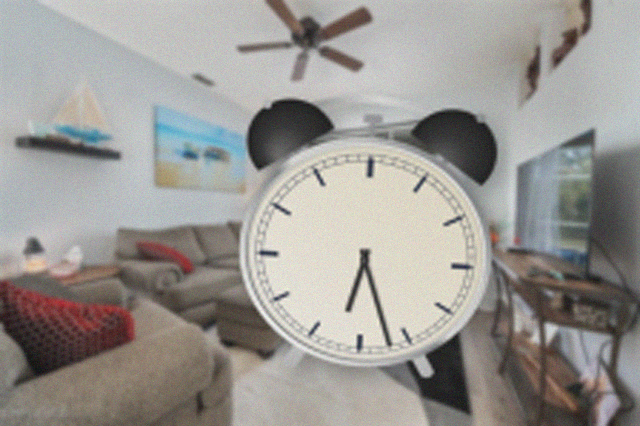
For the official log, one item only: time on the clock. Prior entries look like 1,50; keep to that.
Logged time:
6,27
